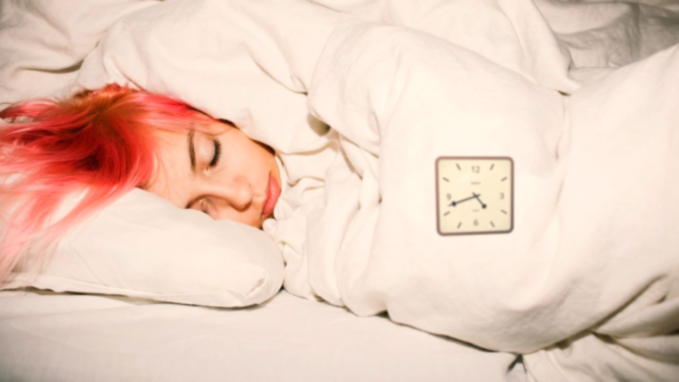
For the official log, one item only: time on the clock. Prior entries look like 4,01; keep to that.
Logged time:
4,42
